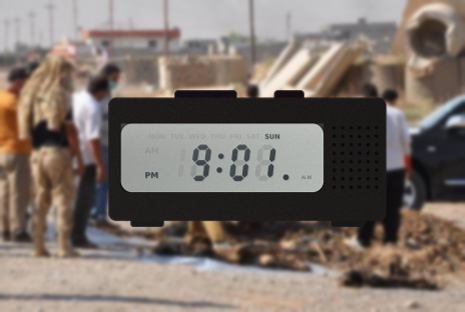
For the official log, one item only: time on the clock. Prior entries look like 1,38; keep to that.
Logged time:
9,01
